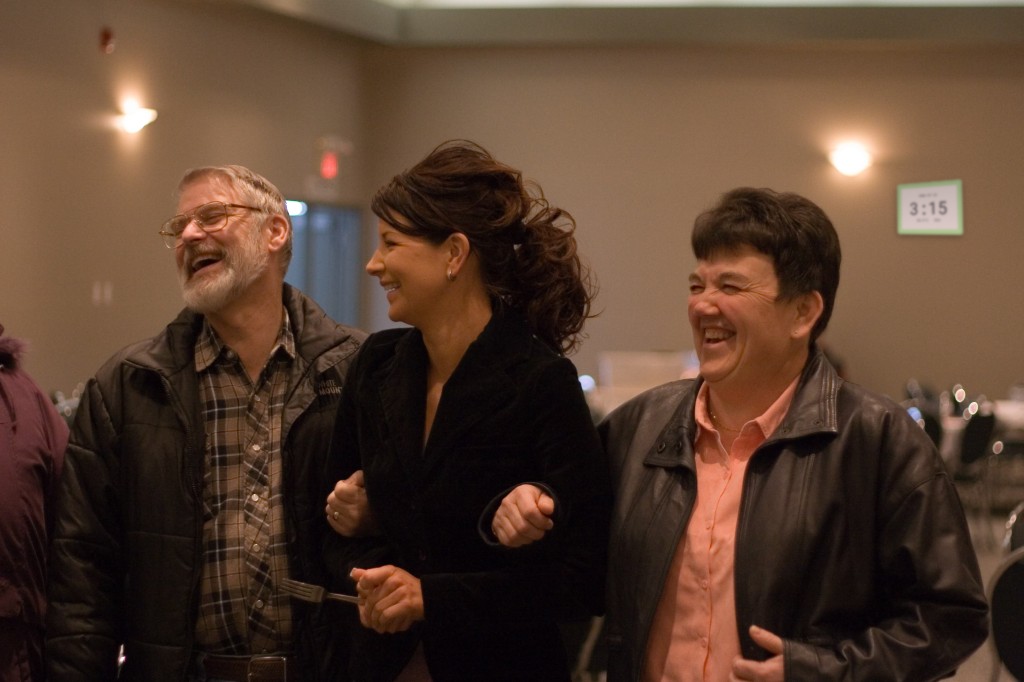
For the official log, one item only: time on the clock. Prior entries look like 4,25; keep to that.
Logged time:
3,15
